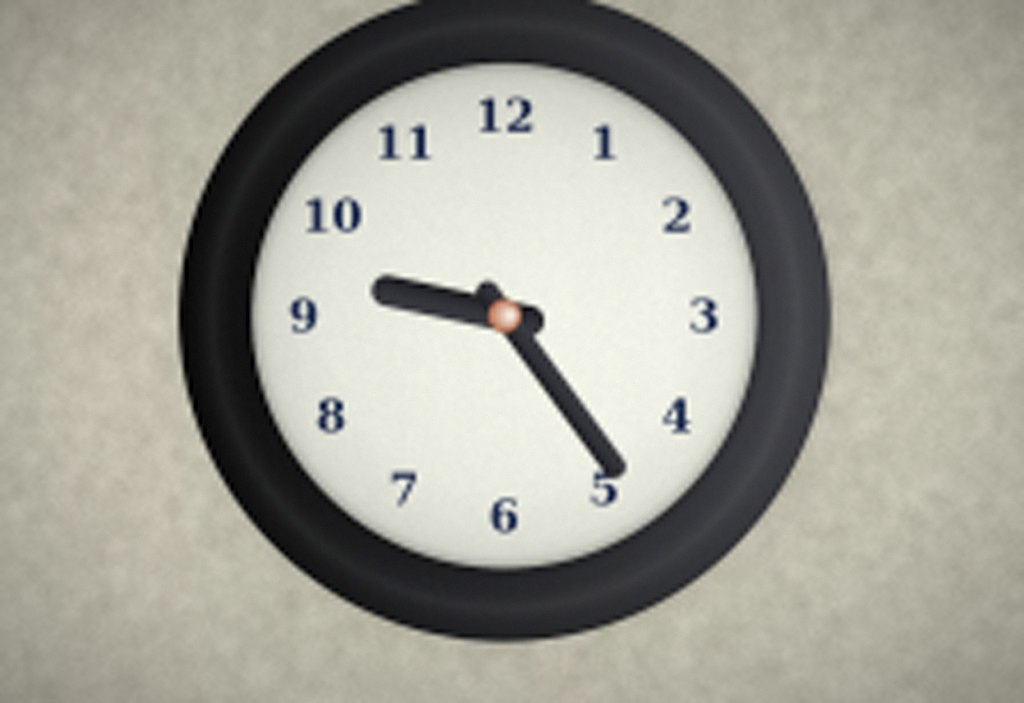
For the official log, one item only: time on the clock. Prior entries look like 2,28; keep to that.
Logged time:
9,24
